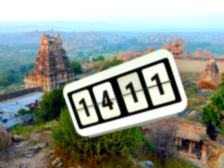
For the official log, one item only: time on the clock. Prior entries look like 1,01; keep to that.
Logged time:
14,11
